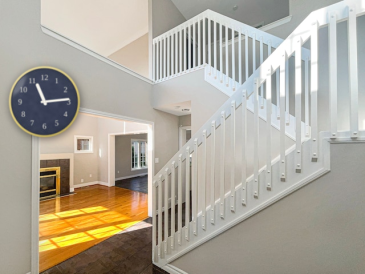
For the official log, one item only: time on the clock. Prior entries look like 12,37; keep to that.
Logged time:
11,14
